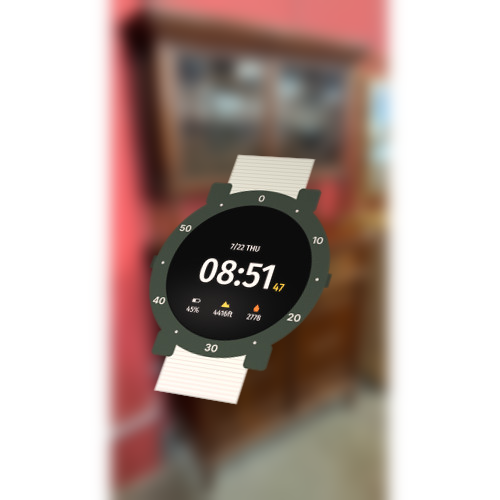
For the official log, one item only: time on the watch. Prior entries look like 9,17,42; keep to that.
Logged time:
8,51,47
